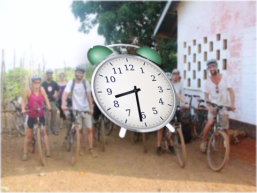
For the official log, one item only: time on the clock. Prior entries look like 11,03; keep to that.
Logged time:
8,31
